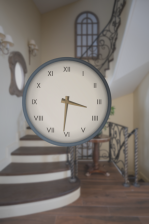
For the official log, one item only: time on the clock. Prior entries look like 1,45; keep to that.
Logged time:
3,31
